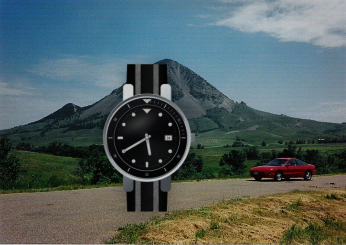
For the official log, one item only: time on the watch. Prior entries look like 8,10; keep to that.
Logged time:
5,40
